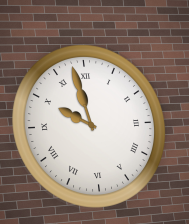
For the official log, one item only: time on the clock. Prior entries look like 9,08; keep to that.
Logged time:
9,58
